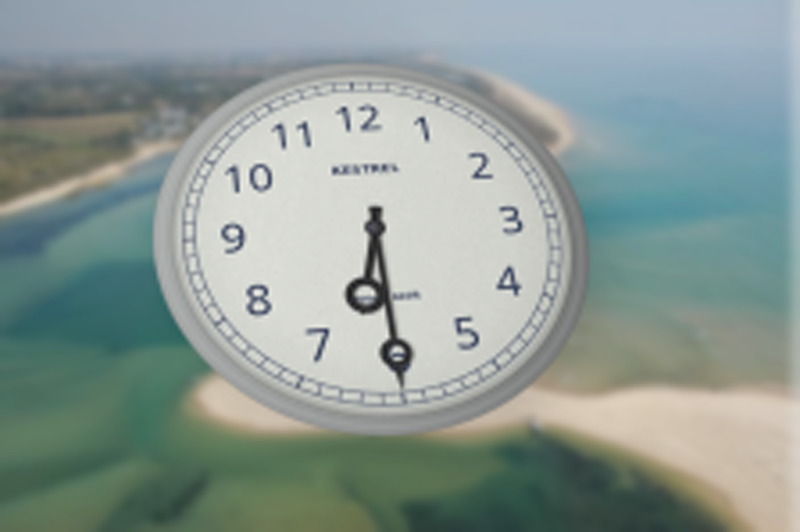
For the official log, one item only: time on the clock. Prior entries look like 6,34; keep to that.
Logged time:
6,30
